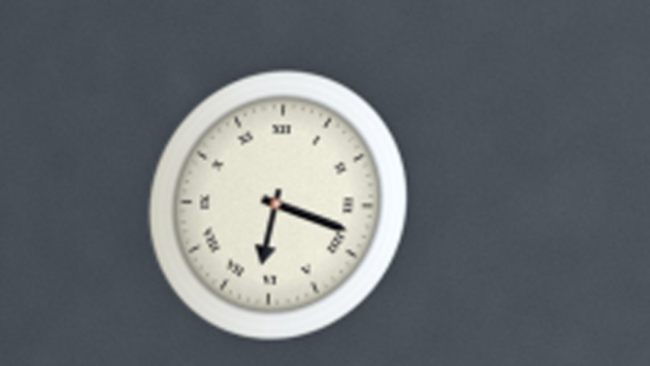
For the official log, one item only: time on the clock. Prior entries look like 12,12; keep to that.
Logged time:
6,18
